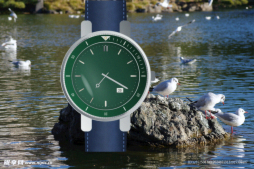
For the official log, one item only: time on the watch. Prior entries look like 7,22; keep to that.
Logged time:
7,20
